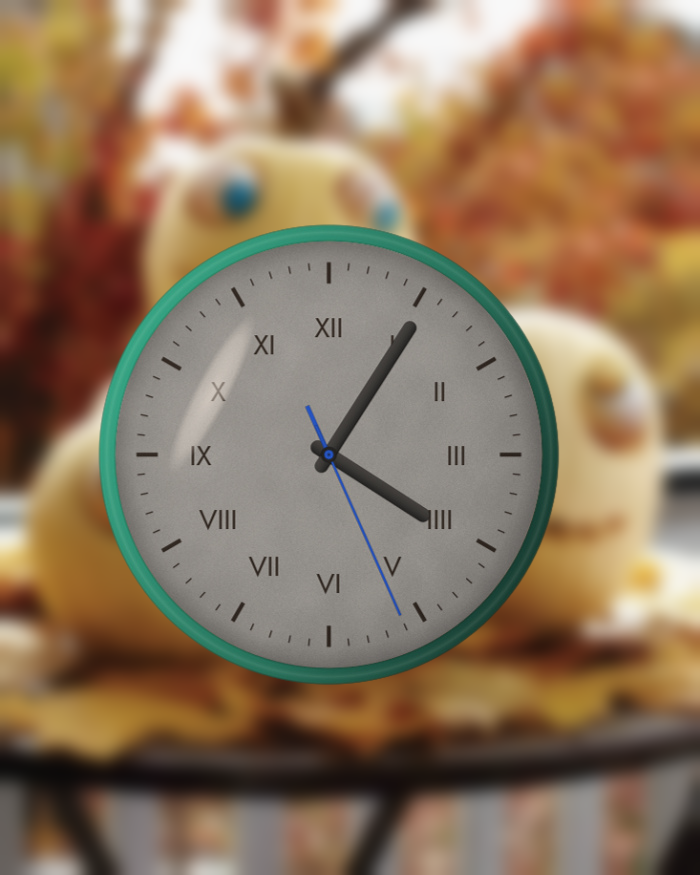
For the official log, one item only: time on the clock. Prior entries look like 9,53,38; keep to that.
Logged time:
4,05,26
